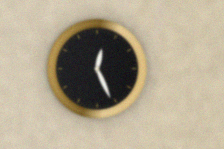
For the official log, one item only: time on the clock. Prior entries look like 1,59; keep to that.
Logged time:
12,26
